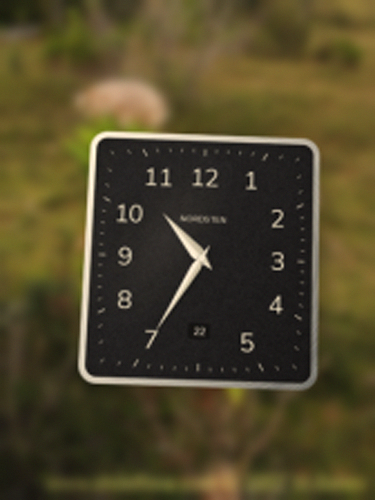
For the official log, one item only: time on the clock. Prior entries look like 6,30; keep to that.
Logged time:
10,35
